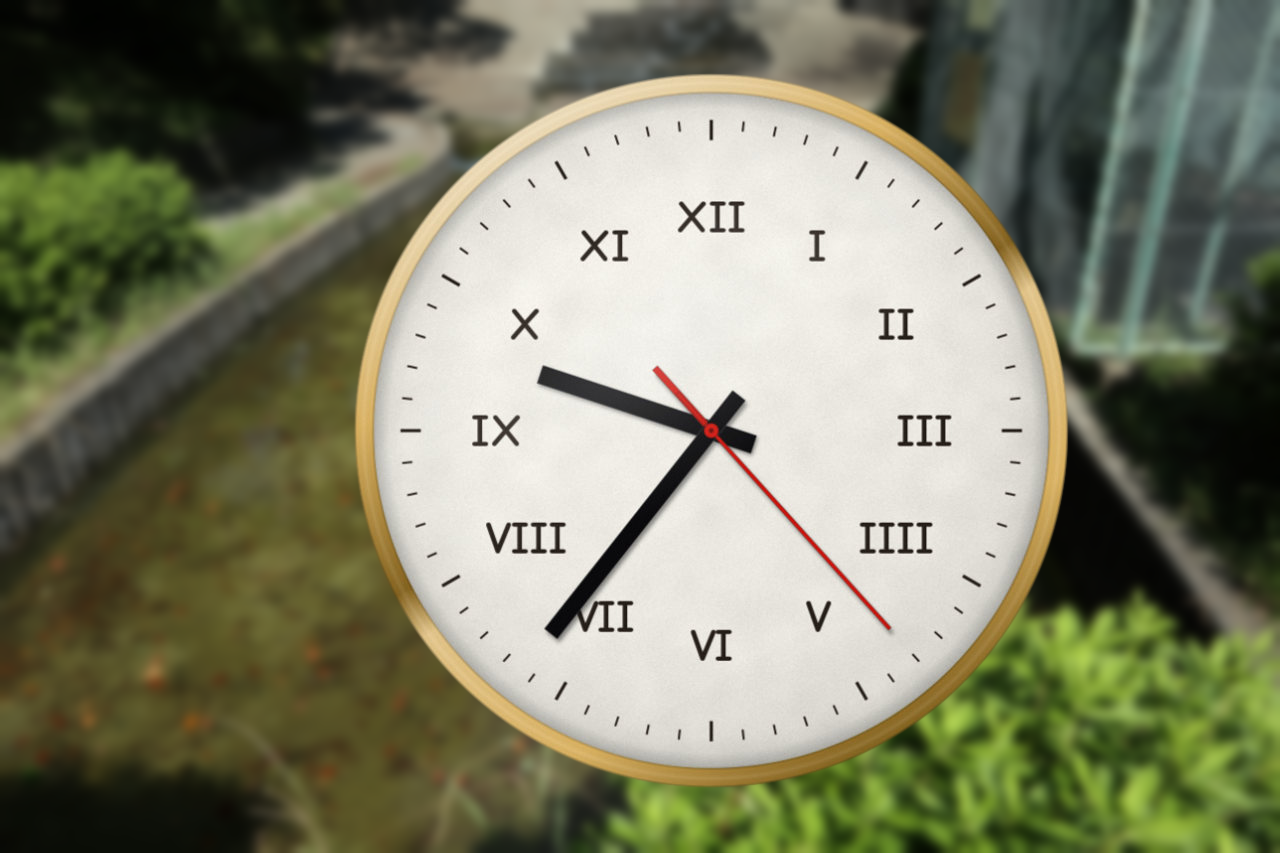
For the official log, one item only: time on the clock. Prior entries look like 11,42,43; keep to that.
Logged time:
9,36,23
